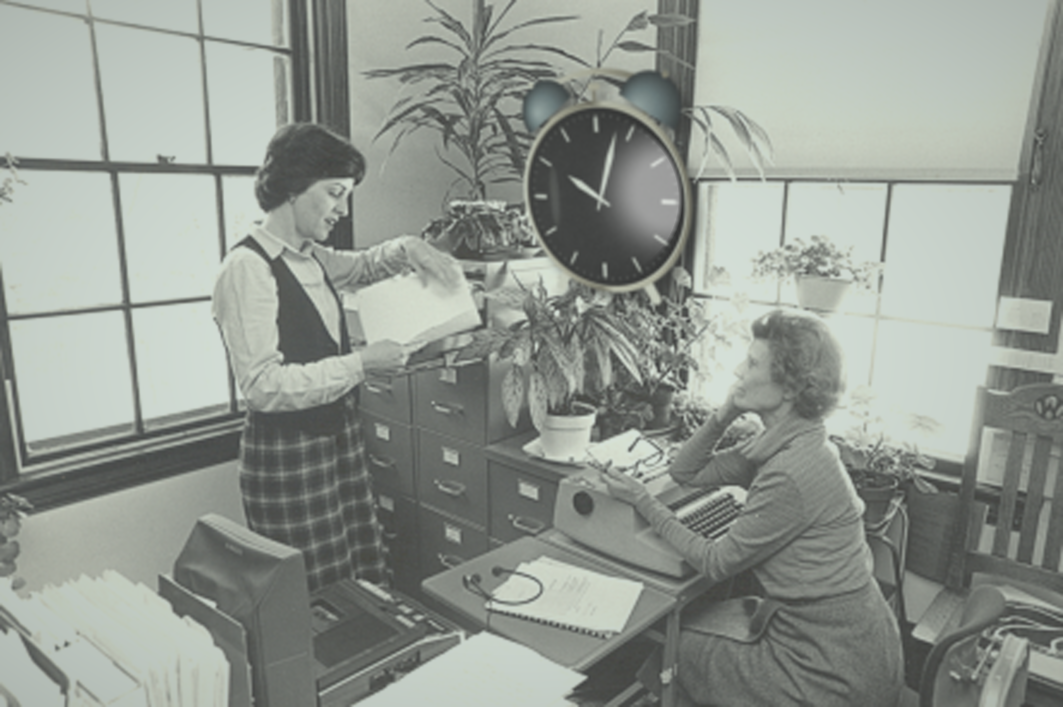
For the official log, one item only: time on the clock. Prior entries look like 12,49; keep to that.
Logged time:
10,03
